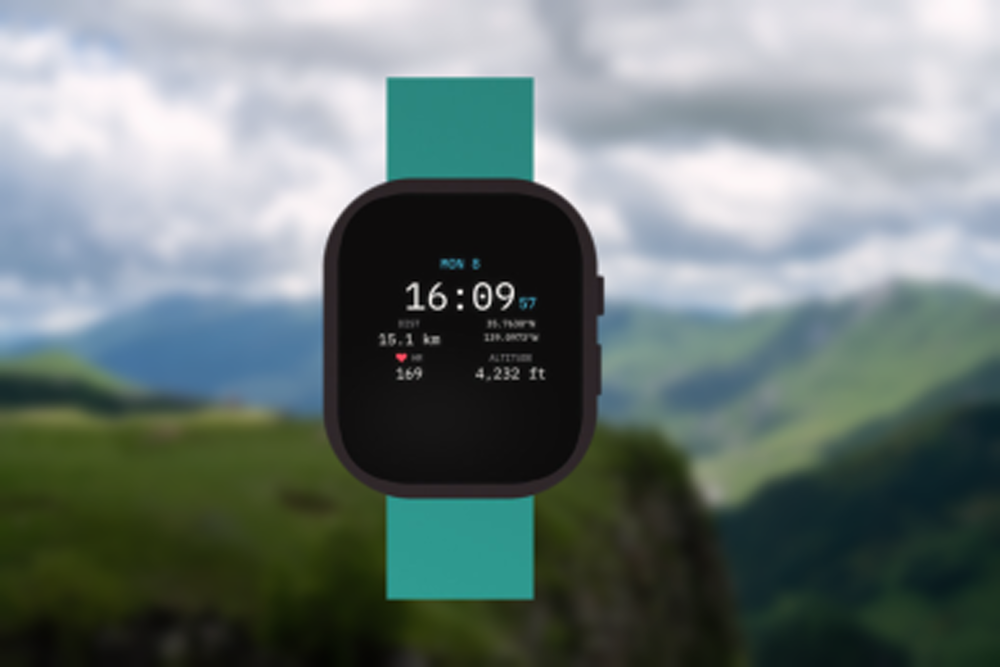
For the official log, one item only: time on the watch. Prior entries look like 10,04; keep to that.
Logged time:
16,09
